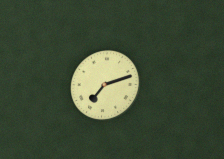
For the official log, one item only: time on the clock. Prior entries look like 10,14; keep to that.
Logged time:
7,12
